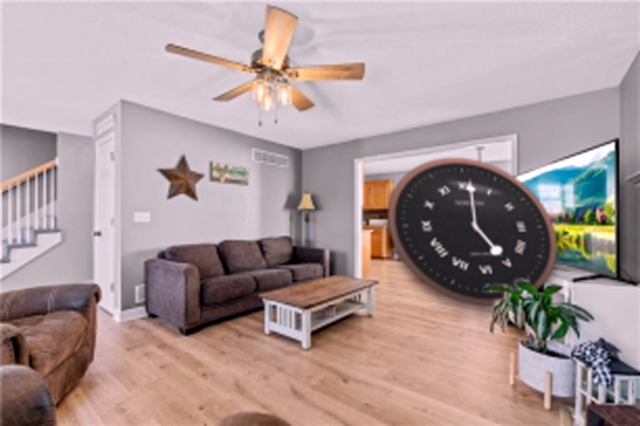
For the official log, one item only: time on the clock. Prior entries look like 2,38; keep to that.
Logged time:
5,01
